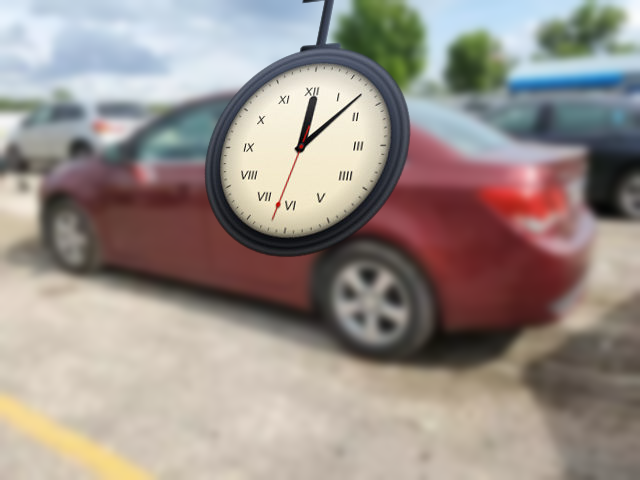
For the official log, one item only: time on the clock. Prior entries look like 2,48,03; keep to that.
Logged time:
12,07,32
